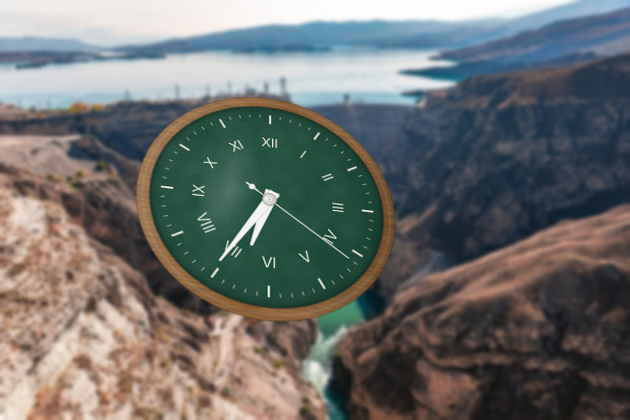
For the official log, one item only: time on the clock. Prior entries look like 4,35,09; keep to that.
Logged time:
6,35,21
